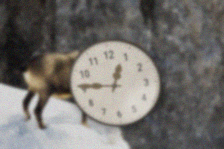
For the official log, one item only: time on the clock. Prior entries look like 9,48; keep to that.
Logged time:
12,46
